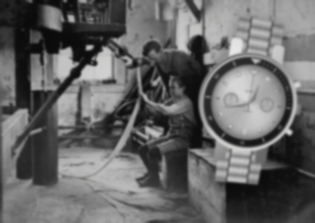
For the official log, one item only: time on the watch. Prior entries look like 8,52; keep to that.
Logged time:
12,42
